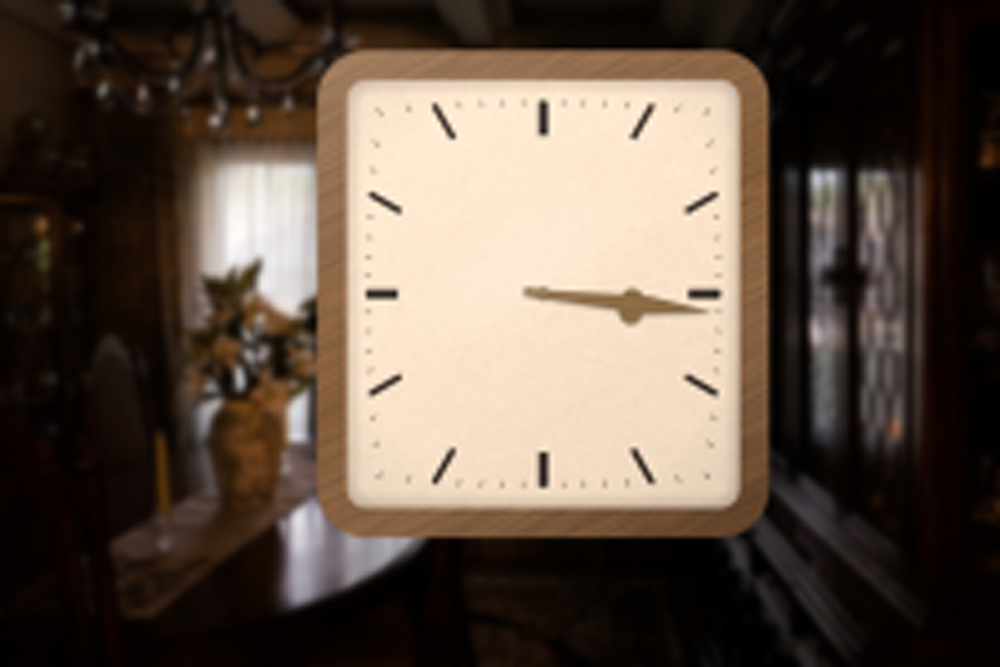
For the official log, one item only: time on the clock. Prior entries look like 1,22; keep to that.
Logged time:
3,16
